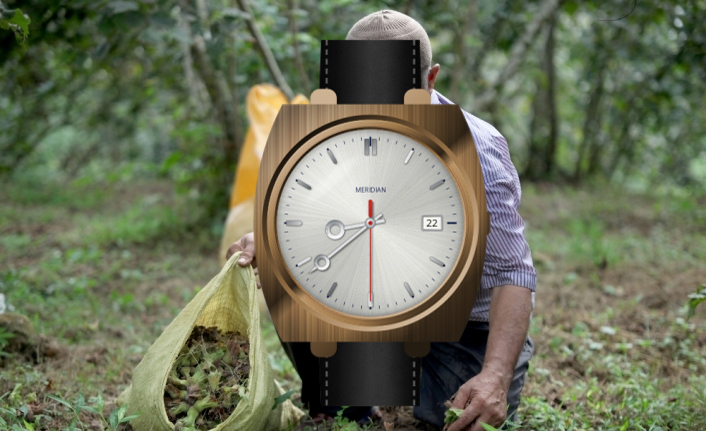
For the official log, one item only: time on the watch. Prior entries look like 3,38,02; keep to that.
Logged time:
8,38,30
